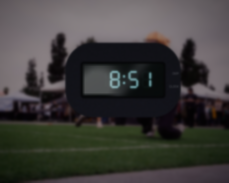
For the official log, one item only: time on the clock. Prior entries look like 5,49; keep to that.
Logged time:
8,51
